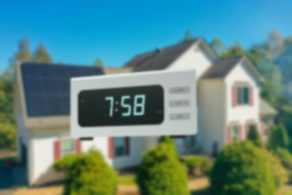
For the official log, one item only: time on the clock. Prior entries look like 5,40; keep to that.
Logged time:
7,58
